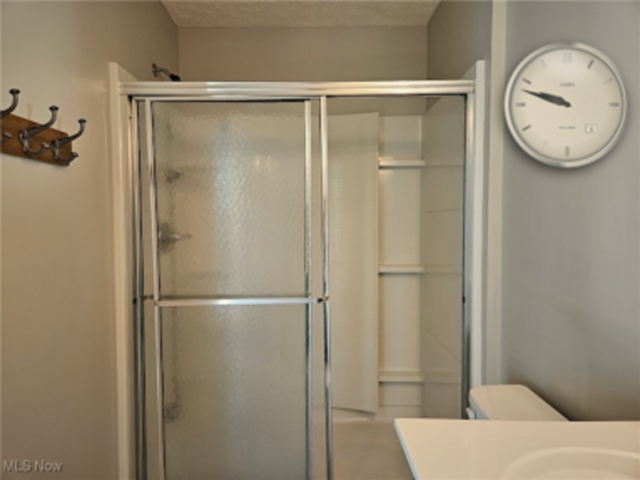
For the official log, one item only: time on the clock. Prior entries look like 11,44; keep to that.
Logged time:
9,48
